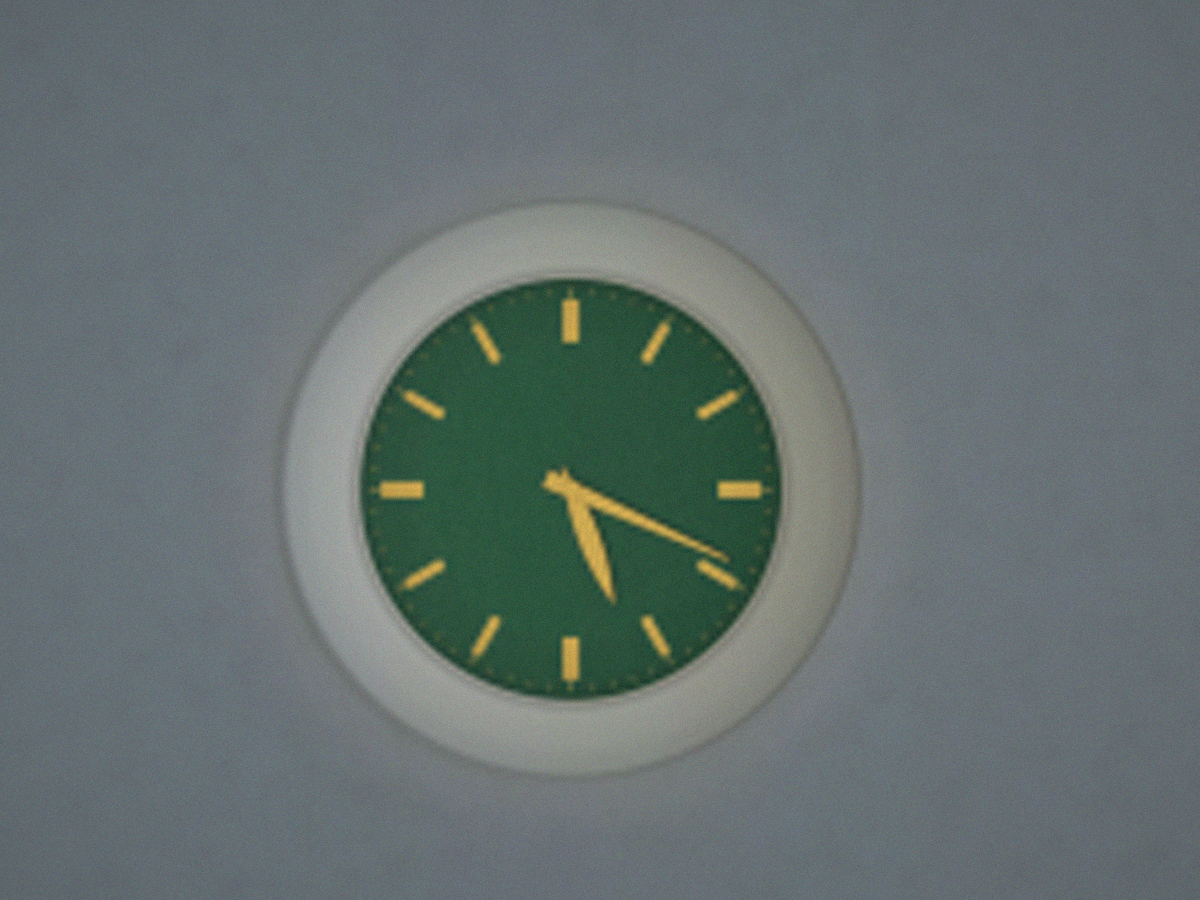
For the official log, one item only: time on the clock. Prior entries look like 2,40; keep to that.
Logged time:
5,19
